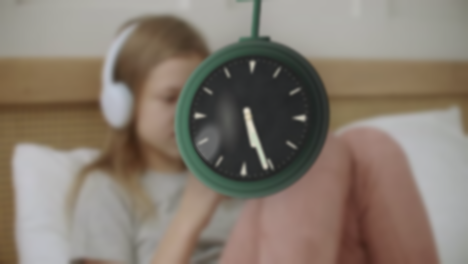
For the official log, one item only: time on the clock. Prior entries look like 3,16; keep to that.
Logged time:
5,26
